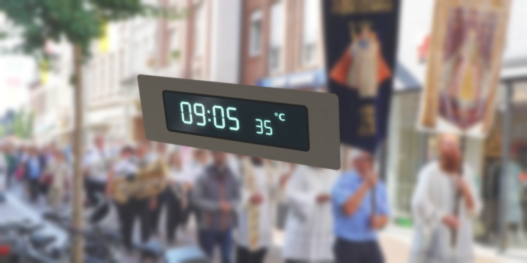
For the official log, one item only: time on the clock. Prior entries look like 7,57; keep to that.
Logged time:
9,05
